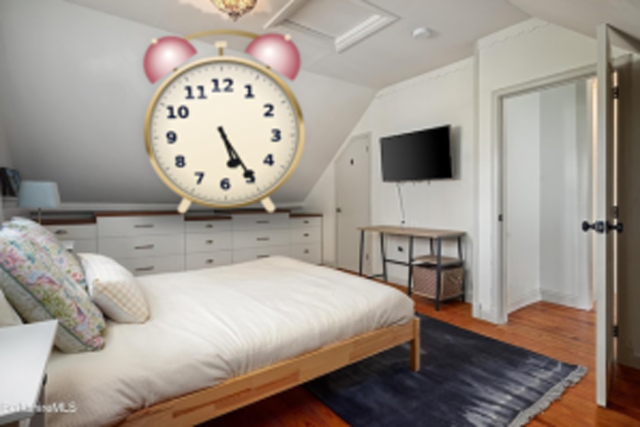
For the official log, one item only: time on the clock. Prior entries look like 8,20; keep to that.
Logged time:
5,25
